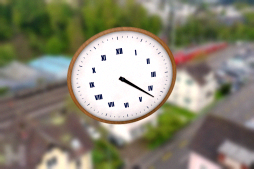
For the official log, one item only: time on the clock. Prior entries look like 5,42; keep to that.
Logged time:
4,22
